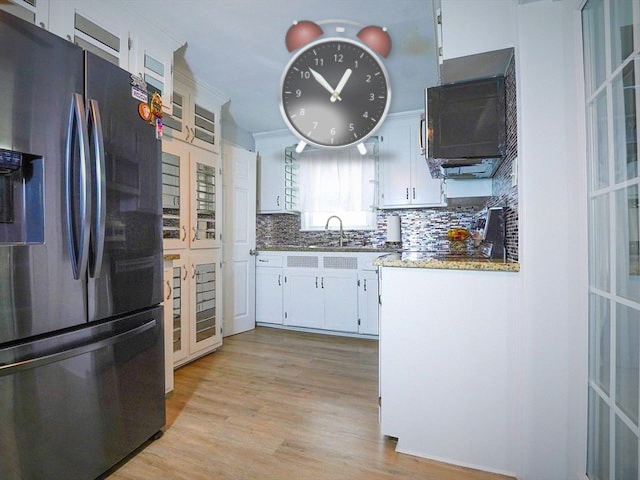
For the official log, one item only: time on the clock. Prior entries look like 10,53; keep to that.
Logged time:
12,52
